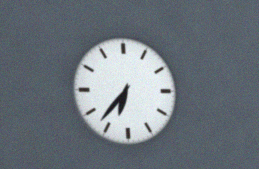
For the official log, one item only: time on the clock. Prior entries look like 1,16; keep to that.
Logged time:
6,37
